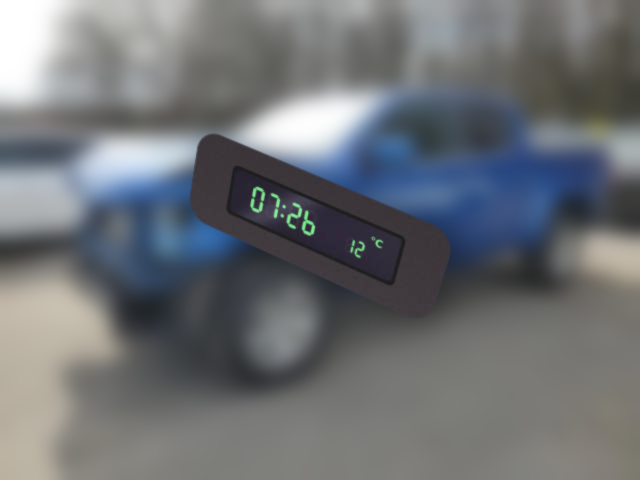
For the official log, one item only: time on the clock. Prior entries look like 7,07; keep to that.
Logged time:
7,26
